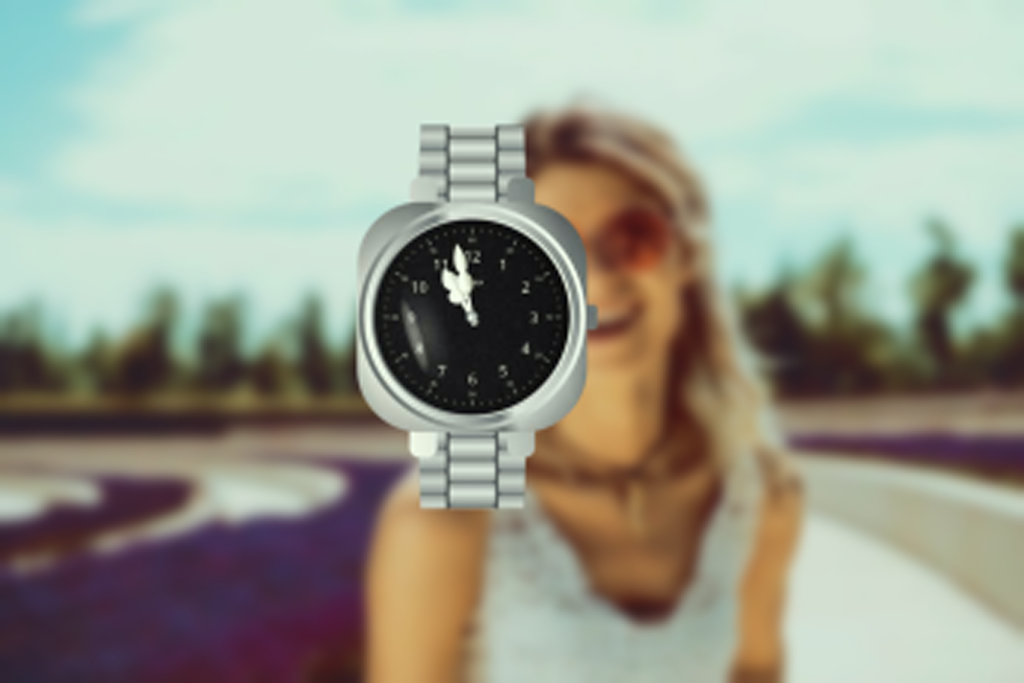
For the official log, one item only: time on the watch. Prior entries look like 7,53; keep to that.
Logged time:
10,58
